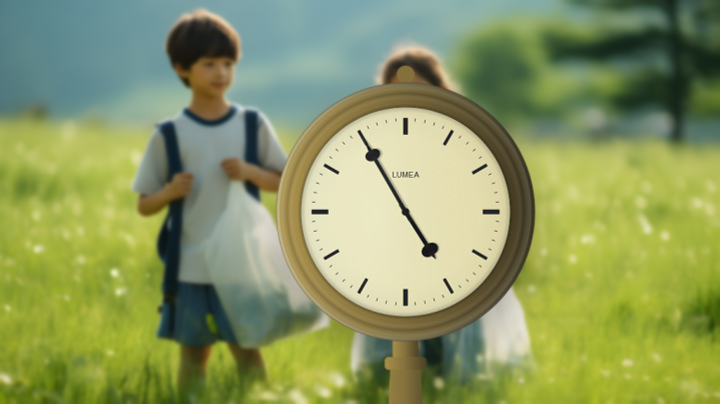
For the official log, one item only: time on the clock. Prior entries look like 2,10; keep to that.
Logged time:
4,55
